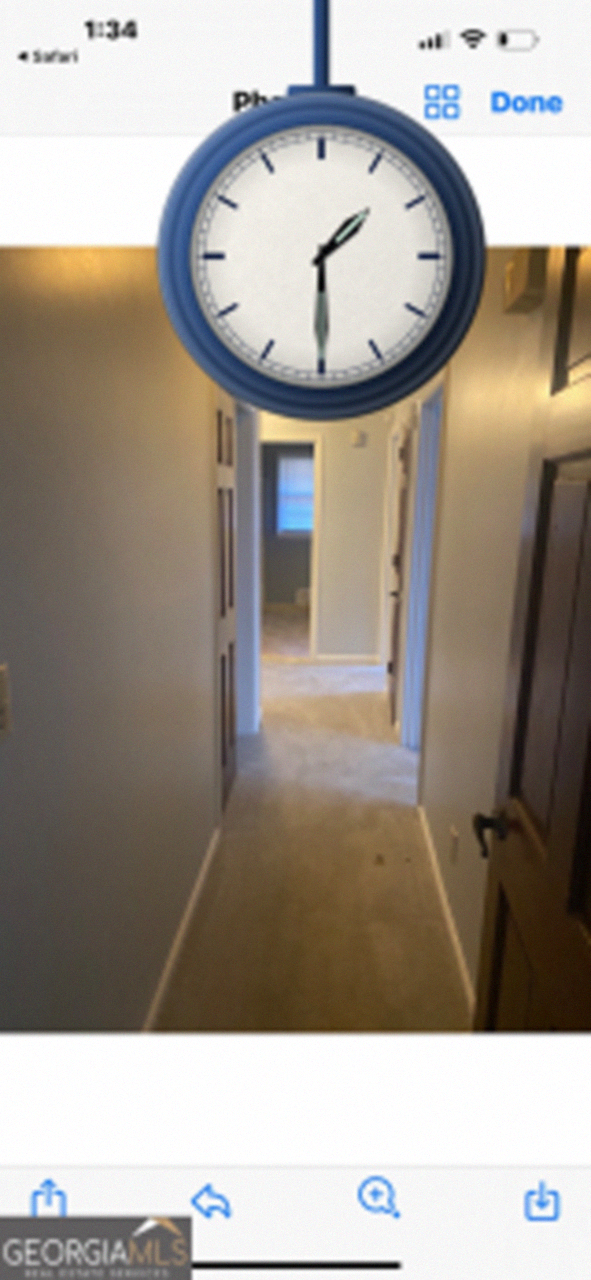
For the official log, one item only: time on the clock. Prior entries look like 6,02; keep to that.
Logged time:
1,30
